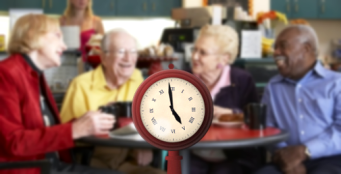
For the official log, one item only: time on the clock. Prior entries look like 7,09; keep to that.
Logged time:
4,59
